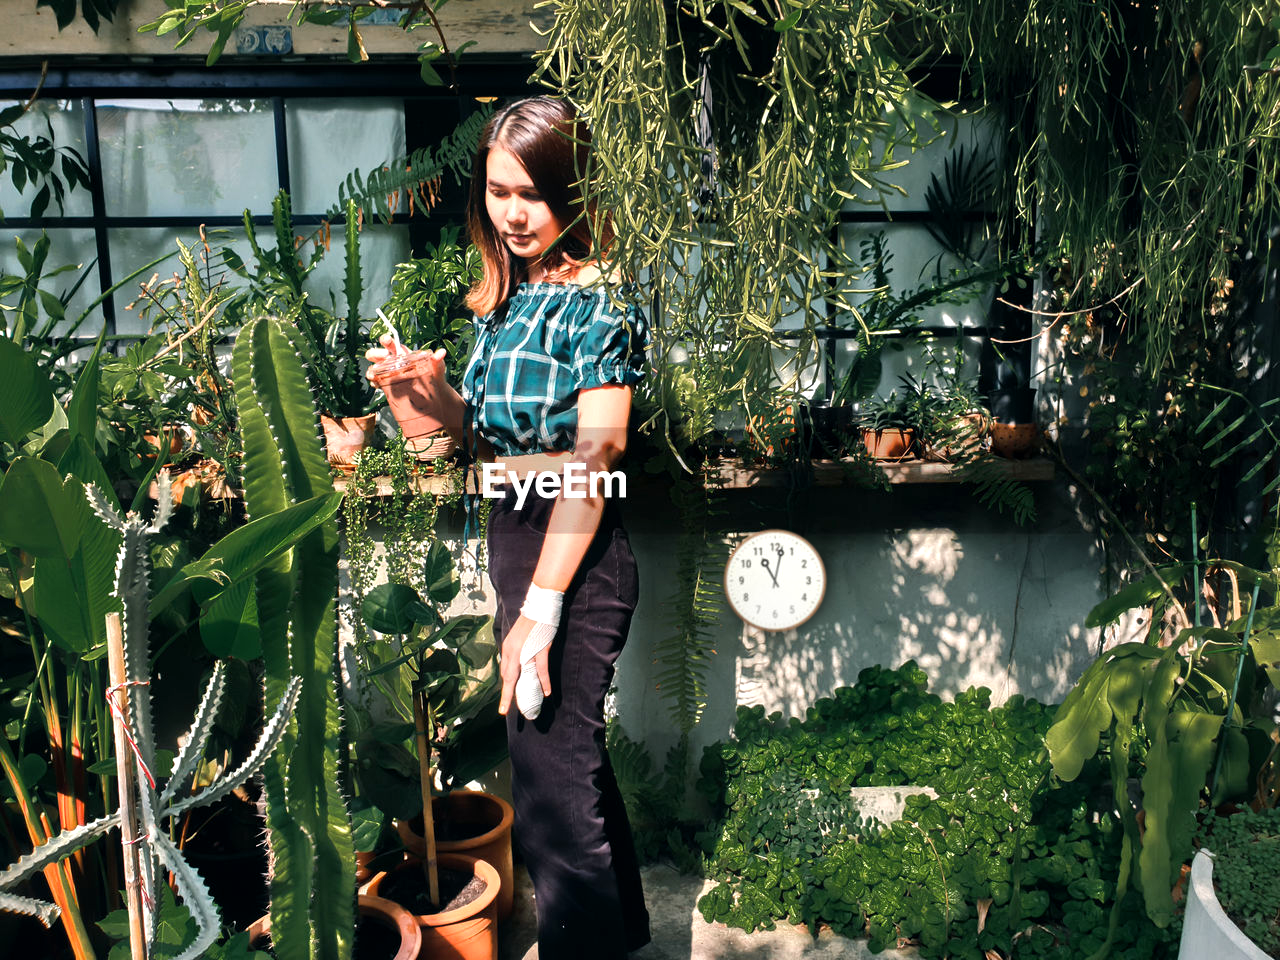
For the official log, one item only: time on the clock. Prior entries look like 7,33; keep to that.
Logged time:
11,02
